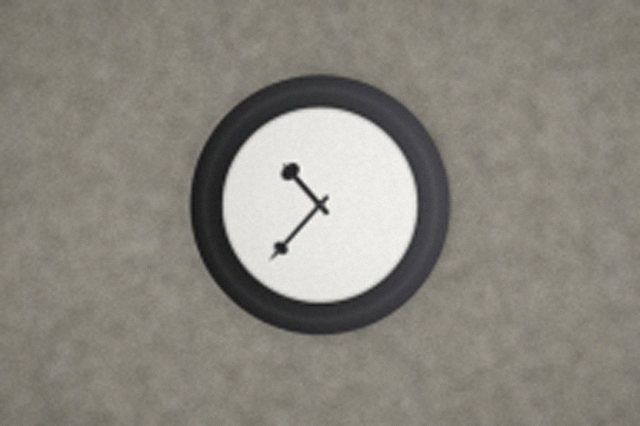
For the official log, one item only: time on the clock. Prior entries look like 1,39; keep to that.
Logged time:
10,37
